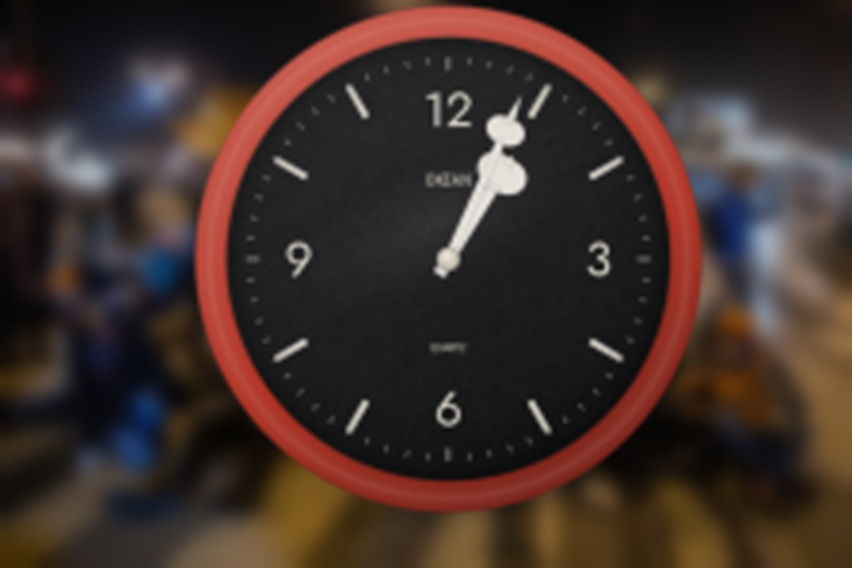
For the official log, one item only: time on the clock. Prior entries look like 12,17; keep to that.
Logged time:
1,04
